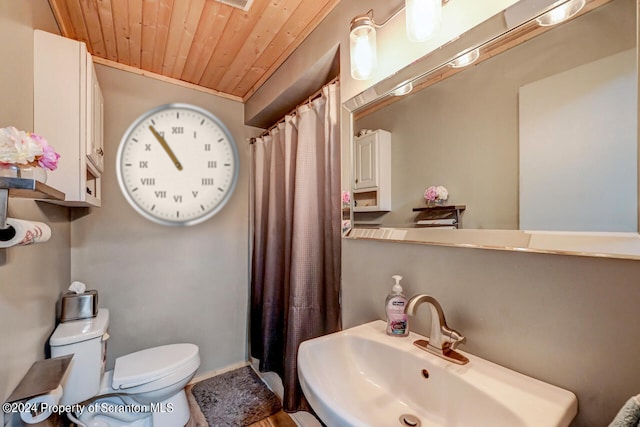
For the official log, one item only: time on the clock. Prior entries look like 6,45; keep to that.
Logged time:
10,54
